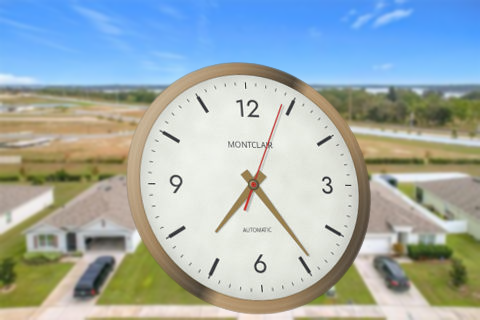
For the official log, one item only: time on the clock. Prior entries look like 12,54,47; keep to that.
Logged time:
7,24,04
